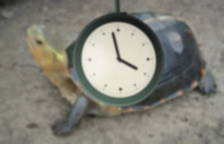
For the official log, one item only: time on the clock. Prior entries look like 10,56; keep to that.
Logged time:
3,58
